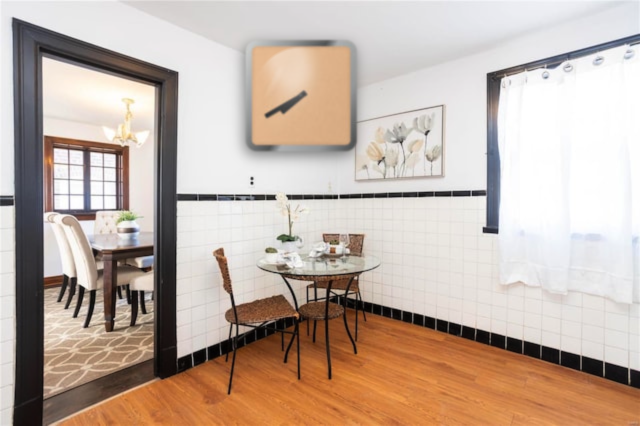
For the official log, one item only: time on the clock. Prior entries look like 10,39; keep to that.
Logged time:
7,40
